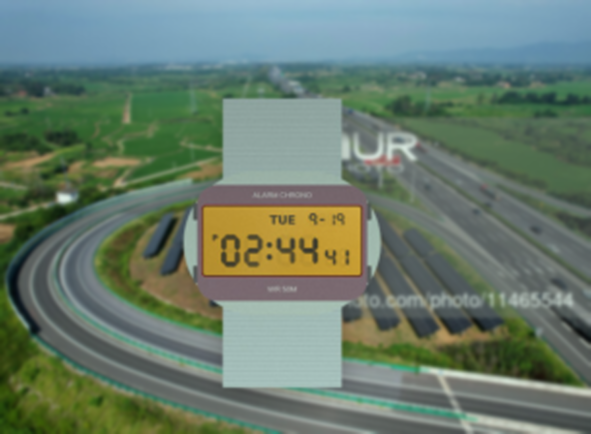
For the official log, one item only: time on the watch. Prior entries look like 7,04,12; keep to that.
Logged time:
2,44,41
